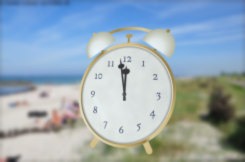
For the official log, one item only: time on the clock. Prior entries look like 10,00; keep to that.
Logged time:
11,58
